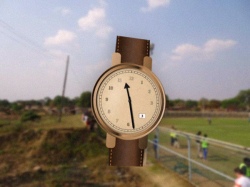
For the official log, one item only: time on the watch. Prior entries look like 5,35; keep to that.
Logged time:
11,28
